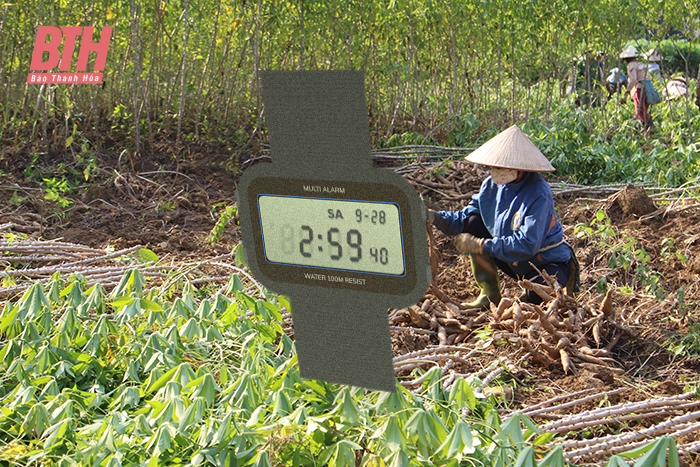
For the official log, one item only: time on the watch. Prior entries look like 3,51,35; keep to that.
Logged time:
2,59,40
